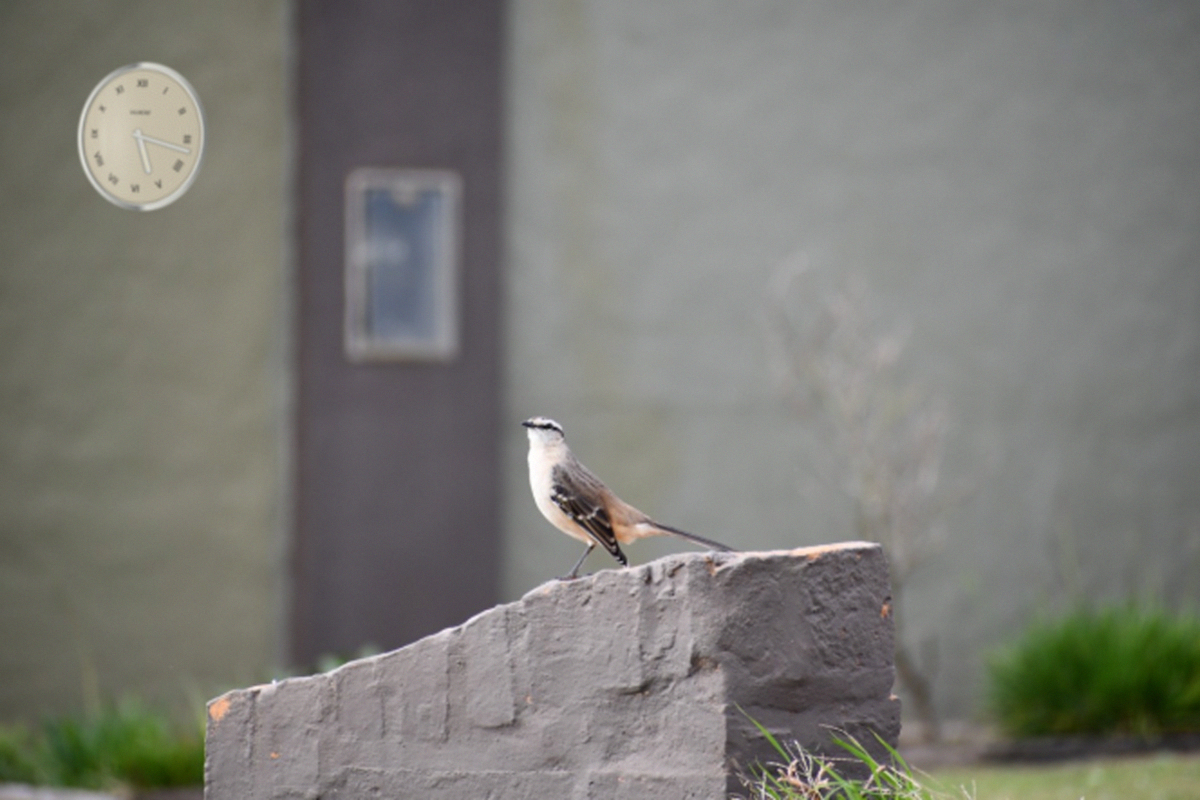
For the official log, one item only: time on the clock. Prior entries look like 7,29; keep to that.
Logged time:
5,17
